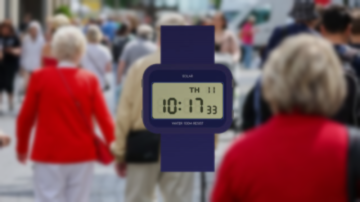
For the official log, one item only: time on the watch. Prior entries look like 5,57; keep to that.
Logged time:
10,17
